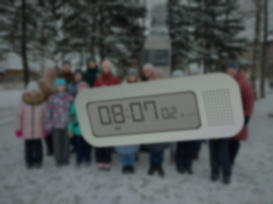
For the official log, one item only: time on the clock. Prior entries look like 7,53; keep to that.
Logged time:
8,07
